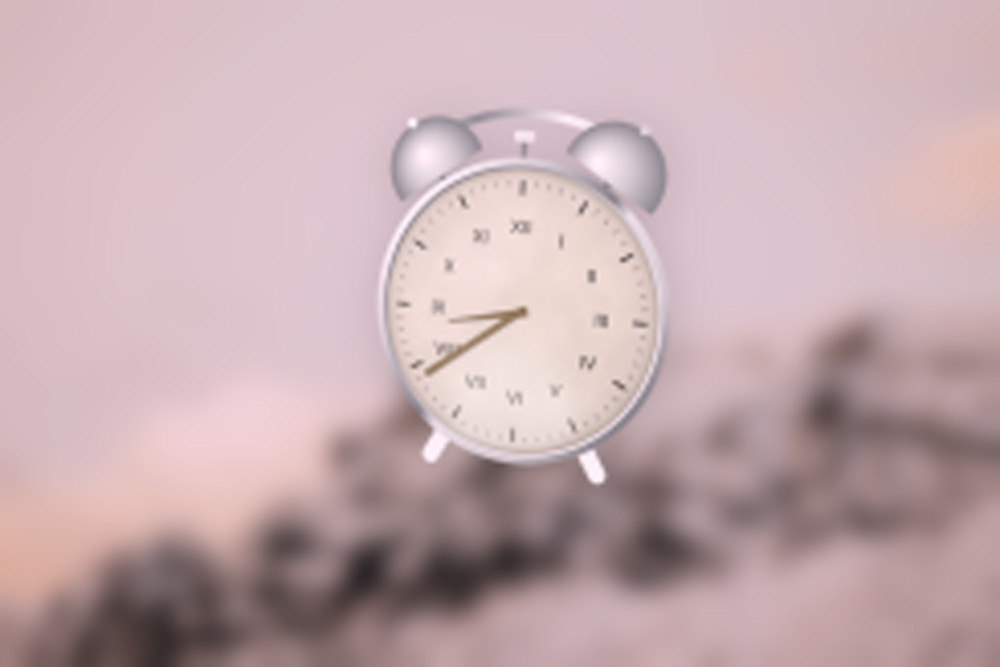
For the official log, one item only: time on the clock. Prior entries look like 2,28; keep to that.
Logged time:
8,39
